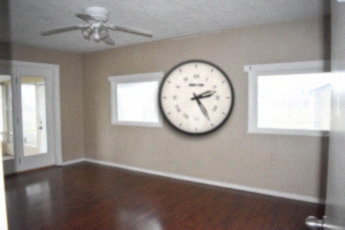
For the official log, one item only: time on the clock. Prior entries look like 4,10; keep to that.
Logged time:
2,25
